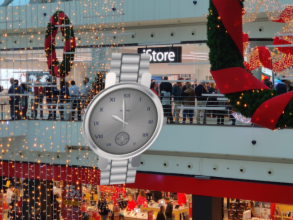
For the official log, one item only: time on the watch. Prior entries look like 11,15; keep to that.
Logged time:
9,59
